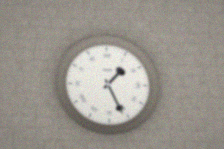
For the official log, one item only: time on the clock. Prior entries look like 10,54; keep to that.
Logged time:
1,26
